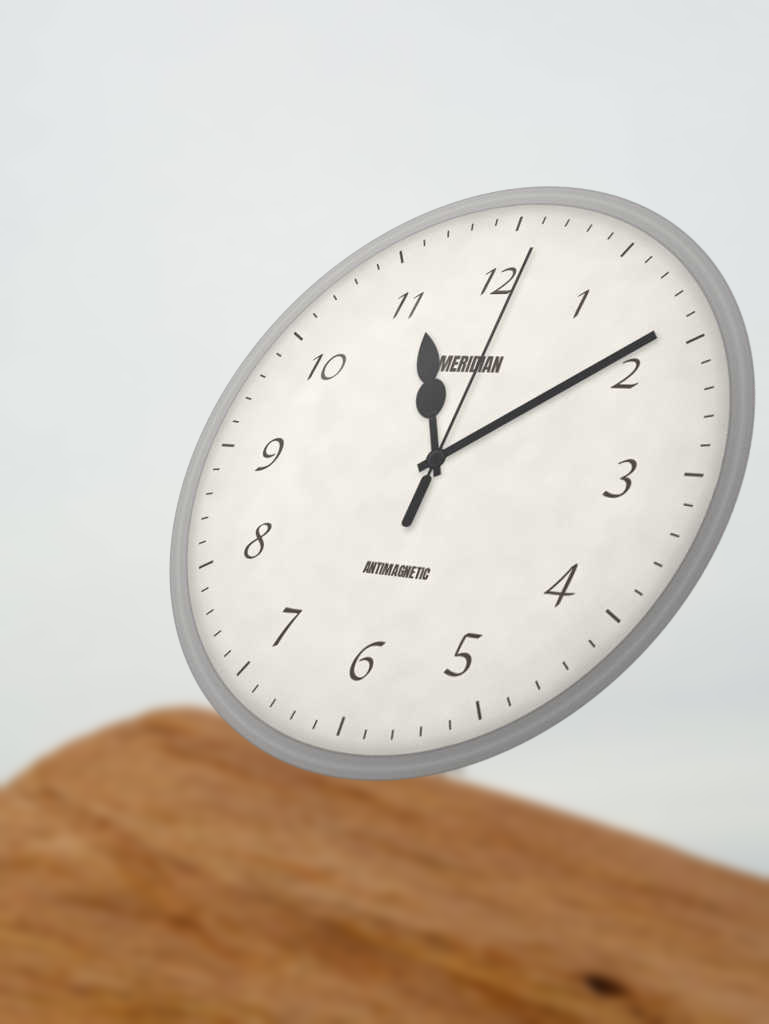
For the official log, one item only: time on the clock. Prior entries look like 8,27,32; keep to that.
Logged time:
11,09,01
